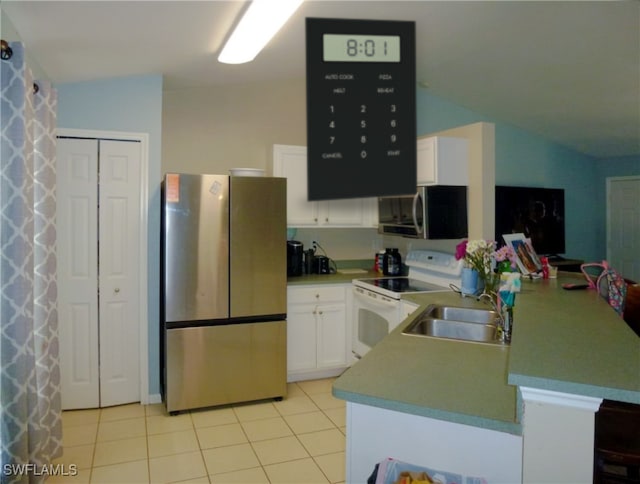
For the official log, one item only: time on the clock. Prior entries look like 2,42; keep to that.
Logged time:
8,01
